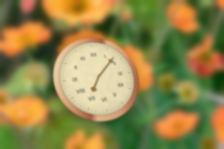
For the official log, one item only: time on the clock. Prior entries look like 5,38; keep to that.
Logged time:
7,08
